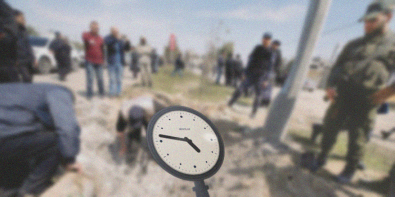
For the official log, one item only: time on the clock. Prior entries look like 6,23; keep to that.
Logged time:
4,47
